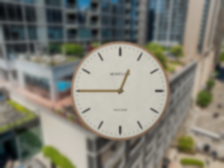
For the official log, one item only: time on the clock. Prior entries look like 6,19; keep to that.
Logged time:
12,45
